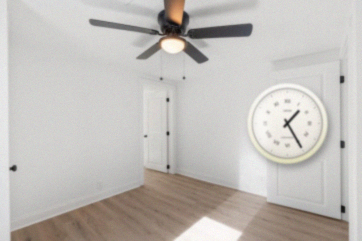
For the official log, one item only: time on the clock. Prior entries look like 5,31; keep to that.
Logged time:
1,25
